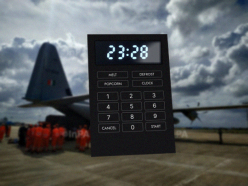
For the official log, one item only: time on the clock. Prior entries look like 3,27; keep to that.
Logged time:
23,28
